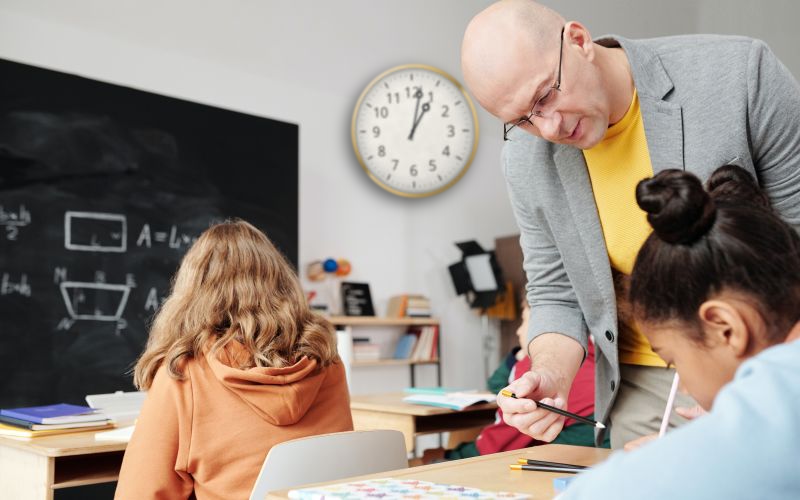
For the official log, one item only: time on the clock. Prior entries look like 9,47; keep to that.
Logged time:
1,02
